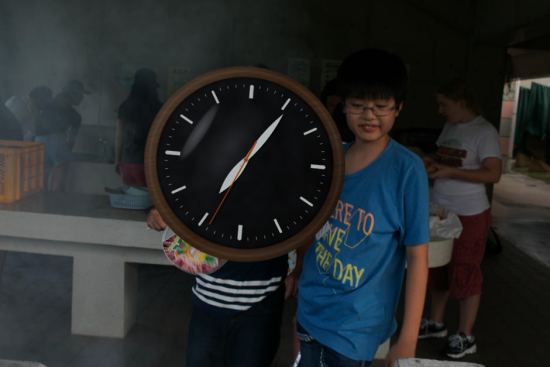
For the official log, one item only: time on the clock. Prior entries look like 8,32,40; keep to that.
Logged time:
7,05,34
